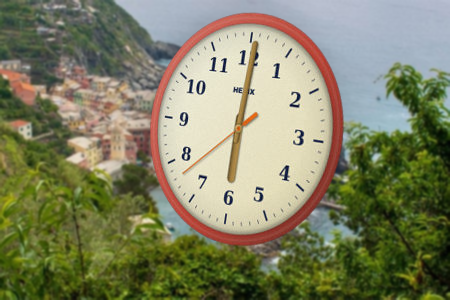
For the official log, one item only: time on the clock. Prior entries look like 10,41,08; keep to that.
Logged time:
6,00,38
